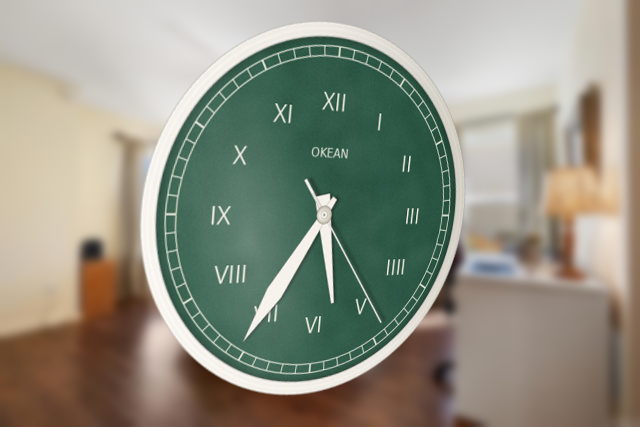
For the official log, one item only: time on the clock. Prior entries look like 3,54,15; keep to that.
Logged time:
5,35,24
